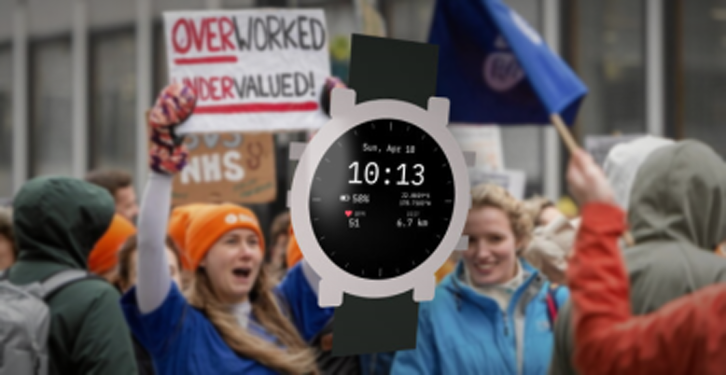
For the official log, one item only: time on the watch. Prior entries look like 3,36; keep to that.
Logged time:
10,13
